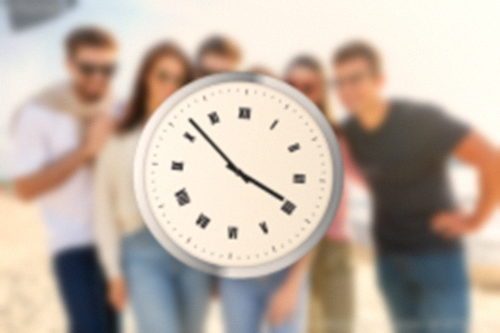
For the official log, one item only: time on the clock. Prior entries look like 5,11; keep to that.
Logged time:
3,52
